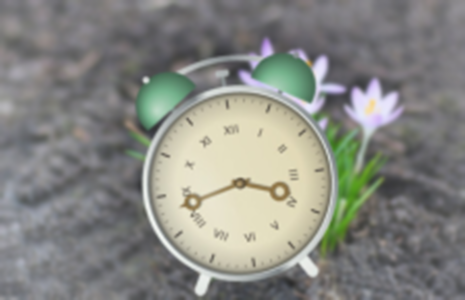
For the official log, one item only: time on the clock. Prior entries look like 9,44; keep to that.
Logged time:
3,43
